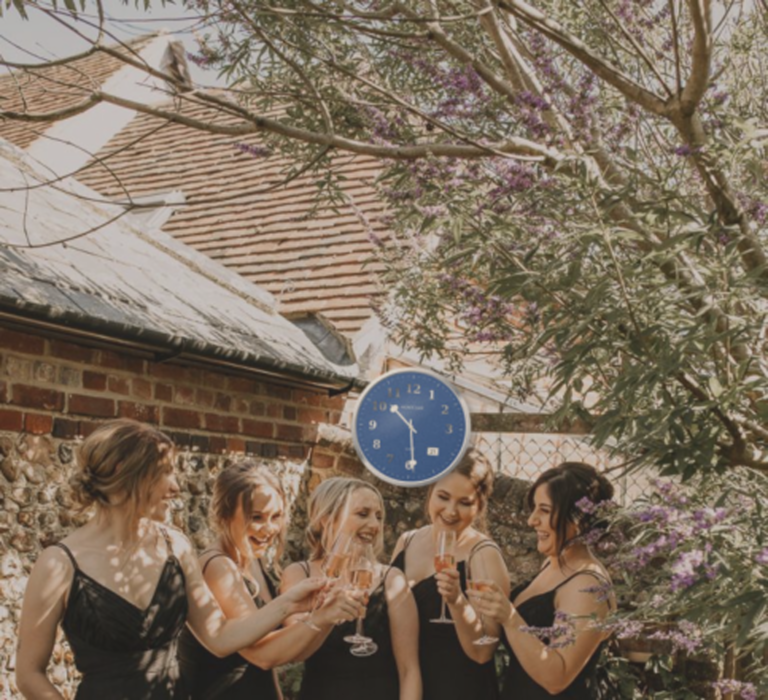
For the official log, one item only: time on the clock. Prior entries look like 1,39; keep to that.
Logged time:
10,29
